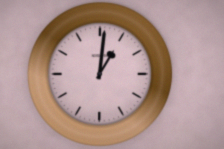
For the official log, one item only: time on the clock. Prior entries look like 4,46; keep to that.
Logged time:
1,01
